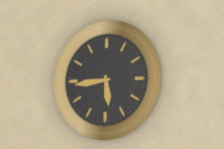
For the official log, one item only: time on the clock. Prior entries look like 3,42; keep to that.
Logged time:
5,44
